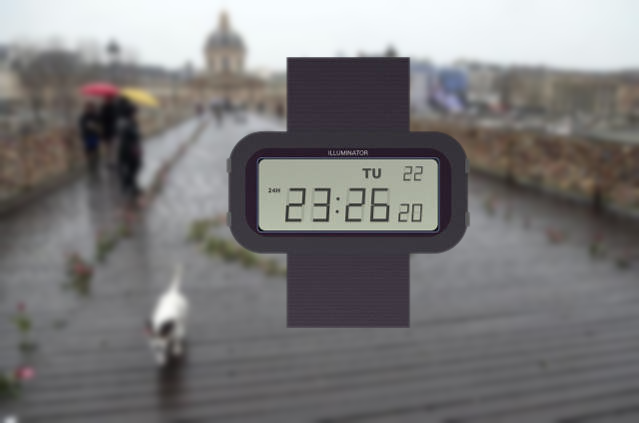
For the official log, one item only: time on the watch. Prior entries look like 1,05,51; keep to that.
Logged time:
23,26,20
